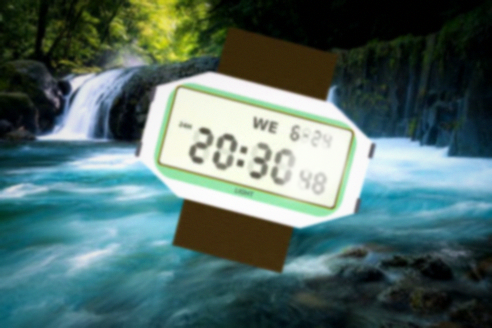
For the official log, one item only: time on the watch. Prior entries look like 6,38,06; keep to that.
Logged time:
20,30,48
